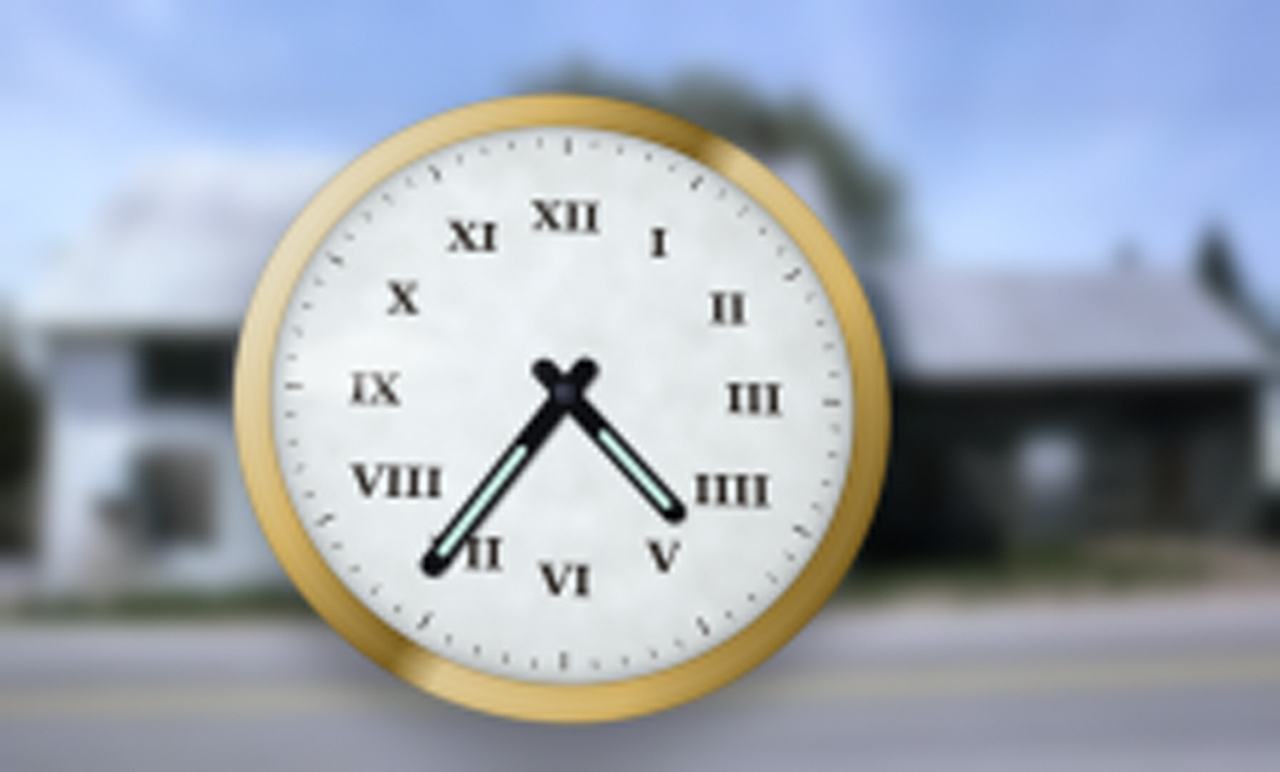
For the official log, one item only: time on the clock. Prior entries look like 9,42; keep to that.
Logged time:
4,36
